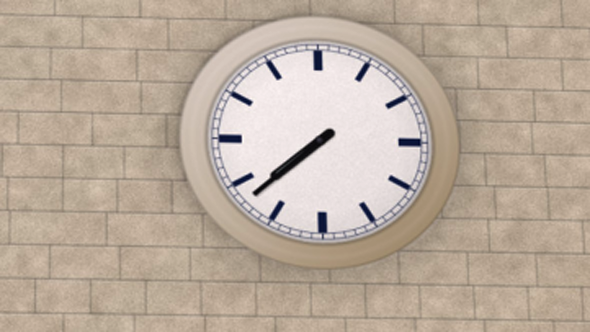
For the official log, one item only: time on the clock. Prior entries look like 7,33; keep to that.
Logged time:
7,38
